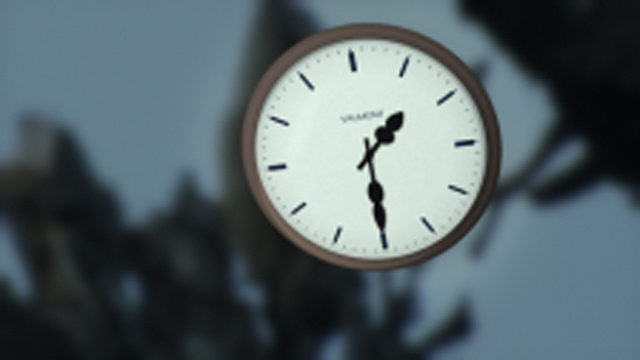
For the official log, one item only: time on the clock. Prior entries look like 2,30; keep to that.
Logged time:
1,30
